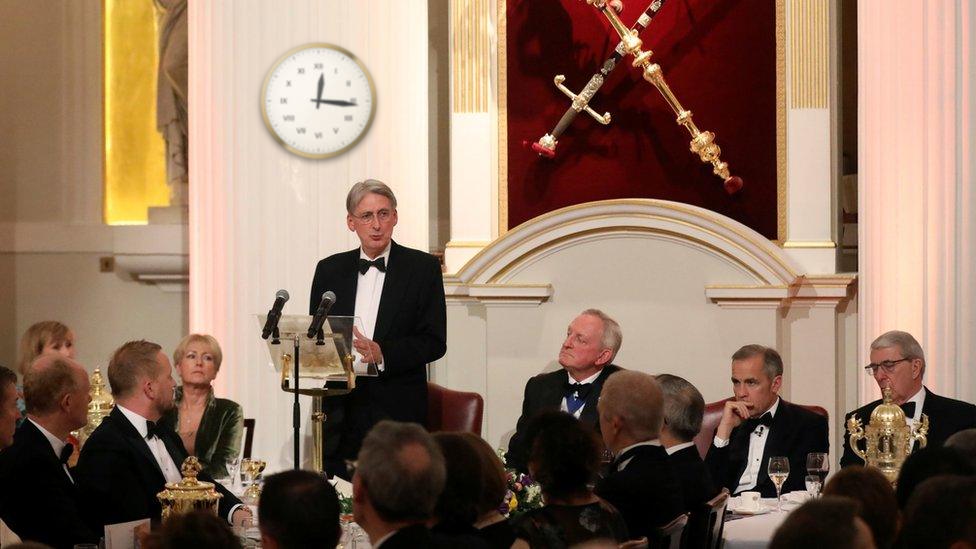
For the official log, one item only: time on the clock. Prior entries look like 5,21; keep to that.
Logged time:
12,16
